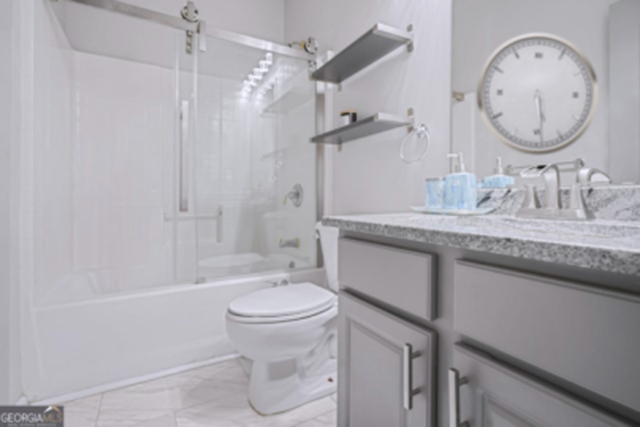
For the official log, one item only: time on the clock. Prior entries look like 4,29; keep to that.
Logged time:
5,29
